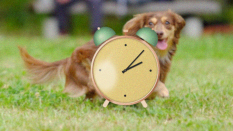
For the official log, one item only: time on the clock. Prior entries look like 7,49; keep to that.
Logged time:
2,07
